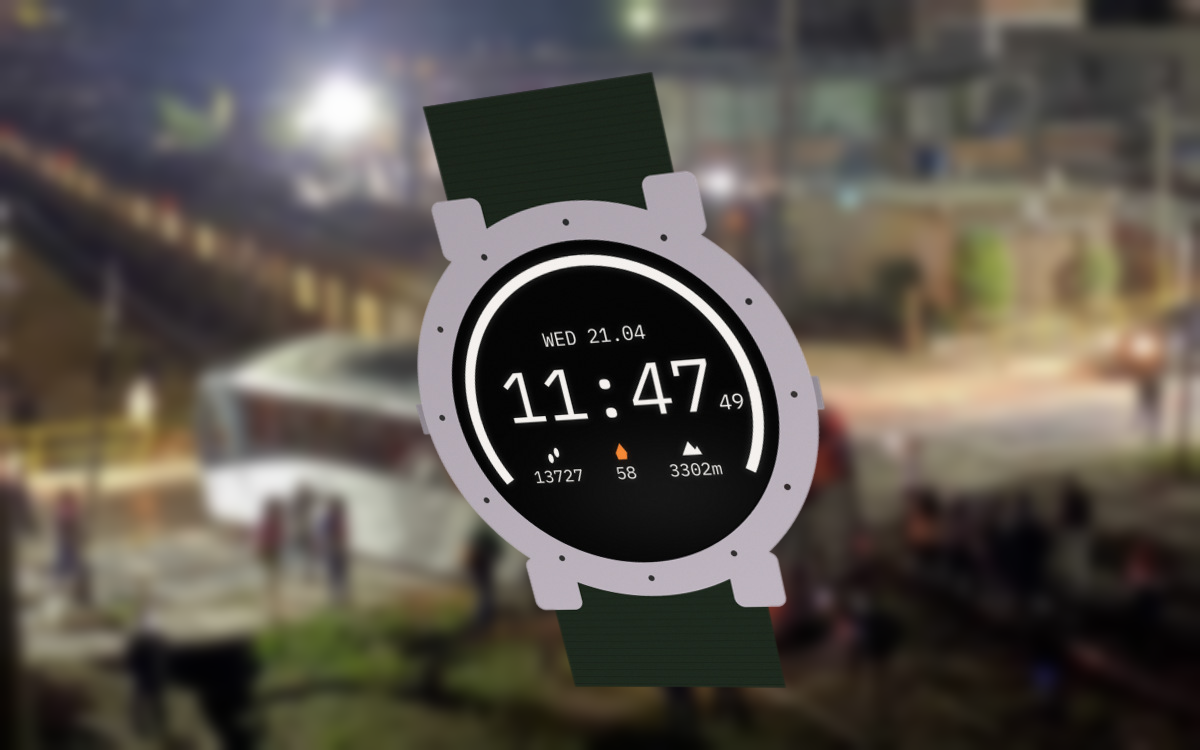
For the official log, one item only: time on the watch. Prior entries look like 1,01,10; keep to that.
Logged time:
11,47,49
